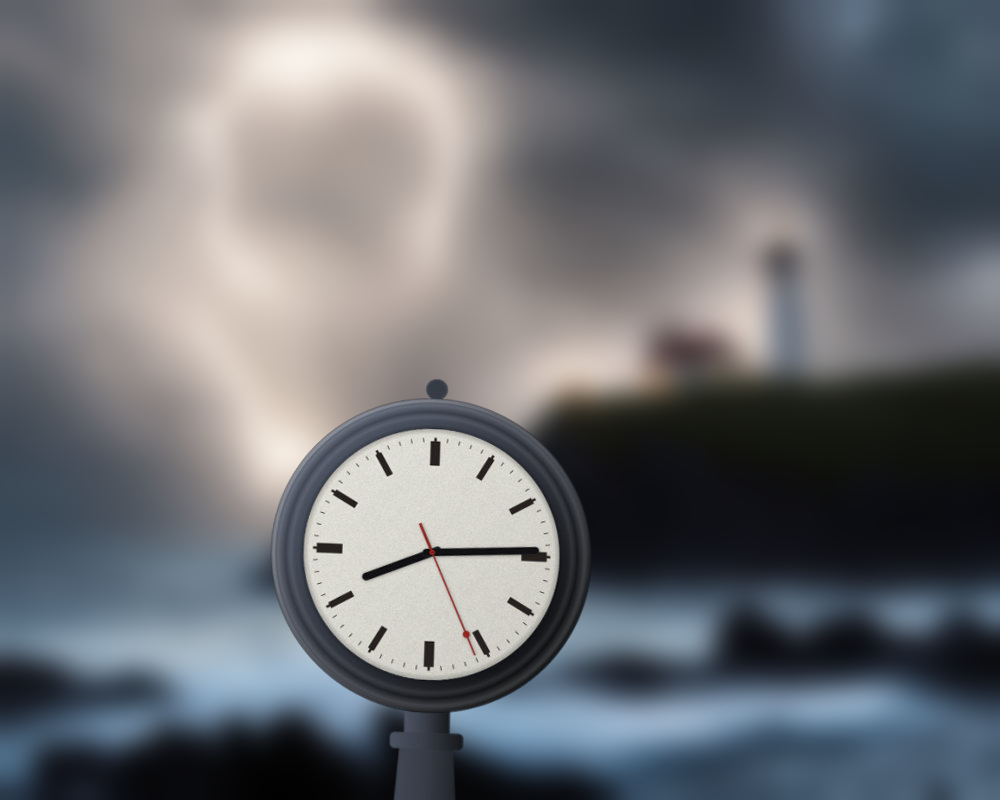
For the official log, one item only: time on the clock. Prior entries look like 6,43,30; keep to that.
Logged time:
8,14,26
